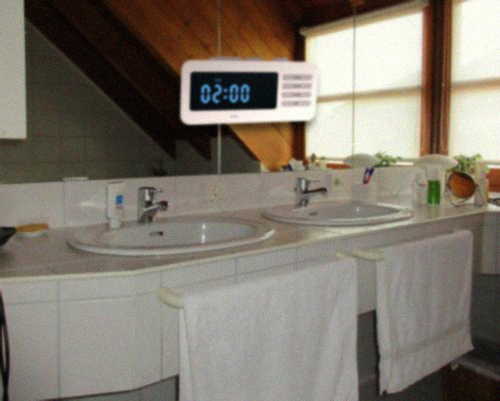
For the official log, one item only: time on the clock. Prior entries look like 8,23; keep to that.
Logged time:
2,00
